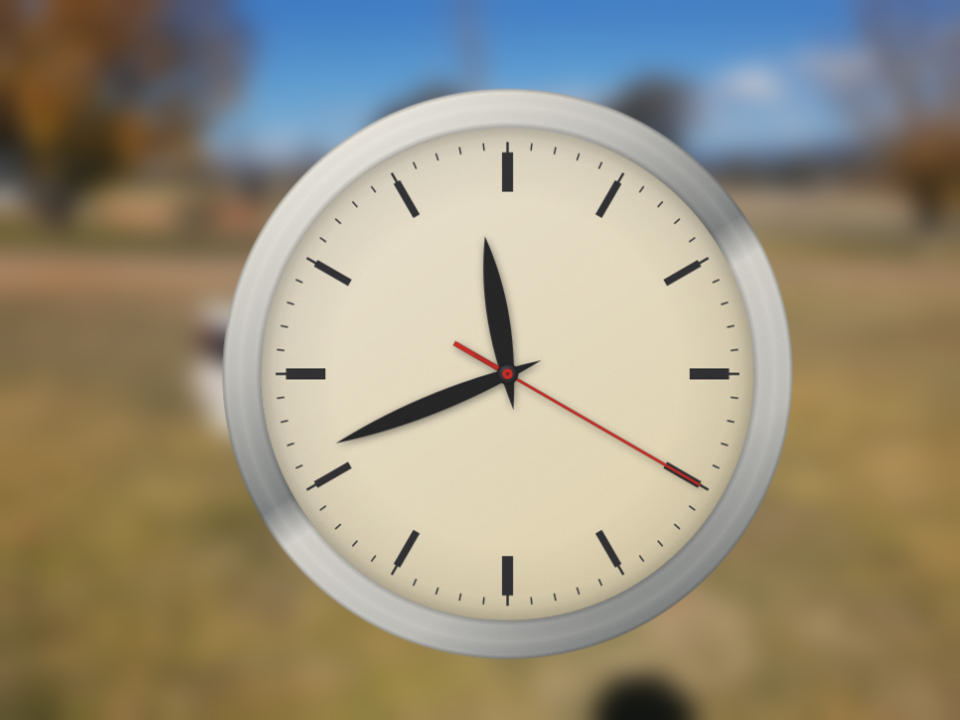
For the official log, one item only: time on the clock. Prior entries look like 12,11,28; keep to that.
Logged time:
11,41,20
